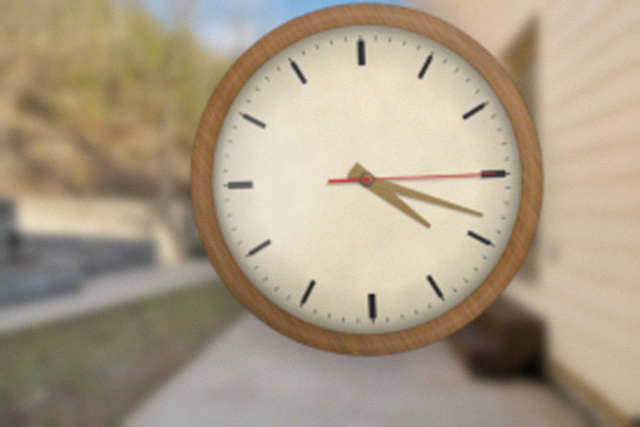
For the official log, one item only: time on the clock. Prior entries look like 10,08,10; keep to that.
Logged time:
4,18,15
